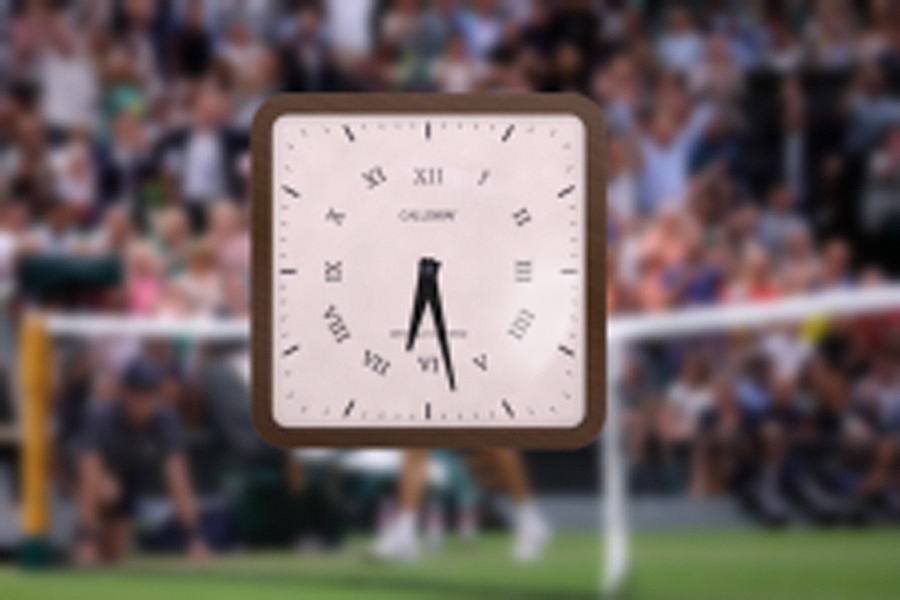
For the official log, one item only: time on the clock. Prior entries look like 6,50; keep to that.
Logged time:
6,28
